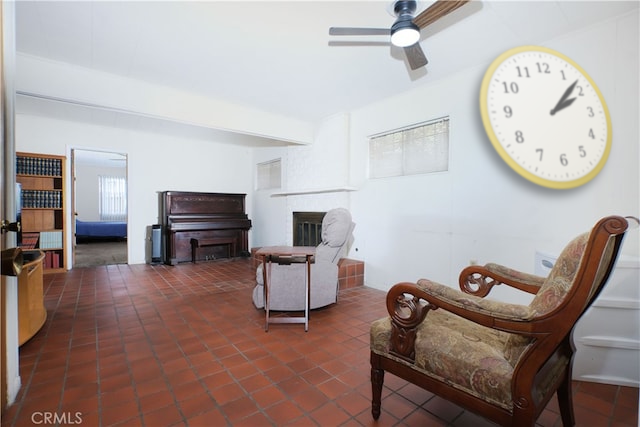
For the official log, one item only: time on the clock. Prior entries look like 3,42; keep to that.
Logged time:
2,08
